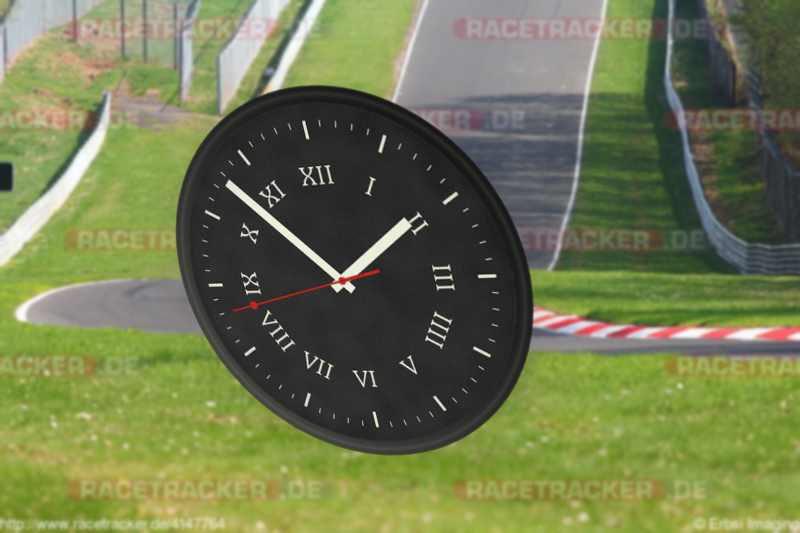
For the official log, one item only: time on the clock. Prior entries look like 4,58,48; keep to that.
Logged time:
1,52,43
